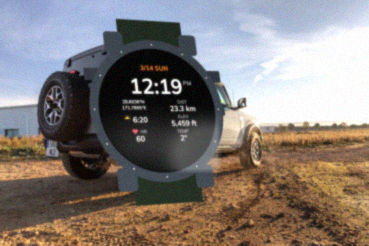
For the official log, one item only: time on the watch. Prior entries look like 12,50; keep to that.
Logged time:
12,19
